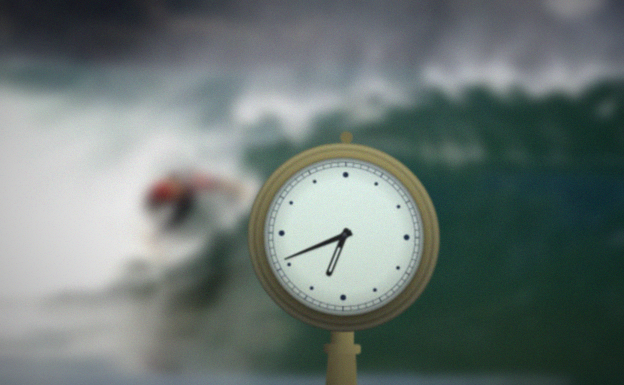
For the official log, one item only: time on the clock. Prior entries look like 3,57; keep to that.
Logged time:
6,41
